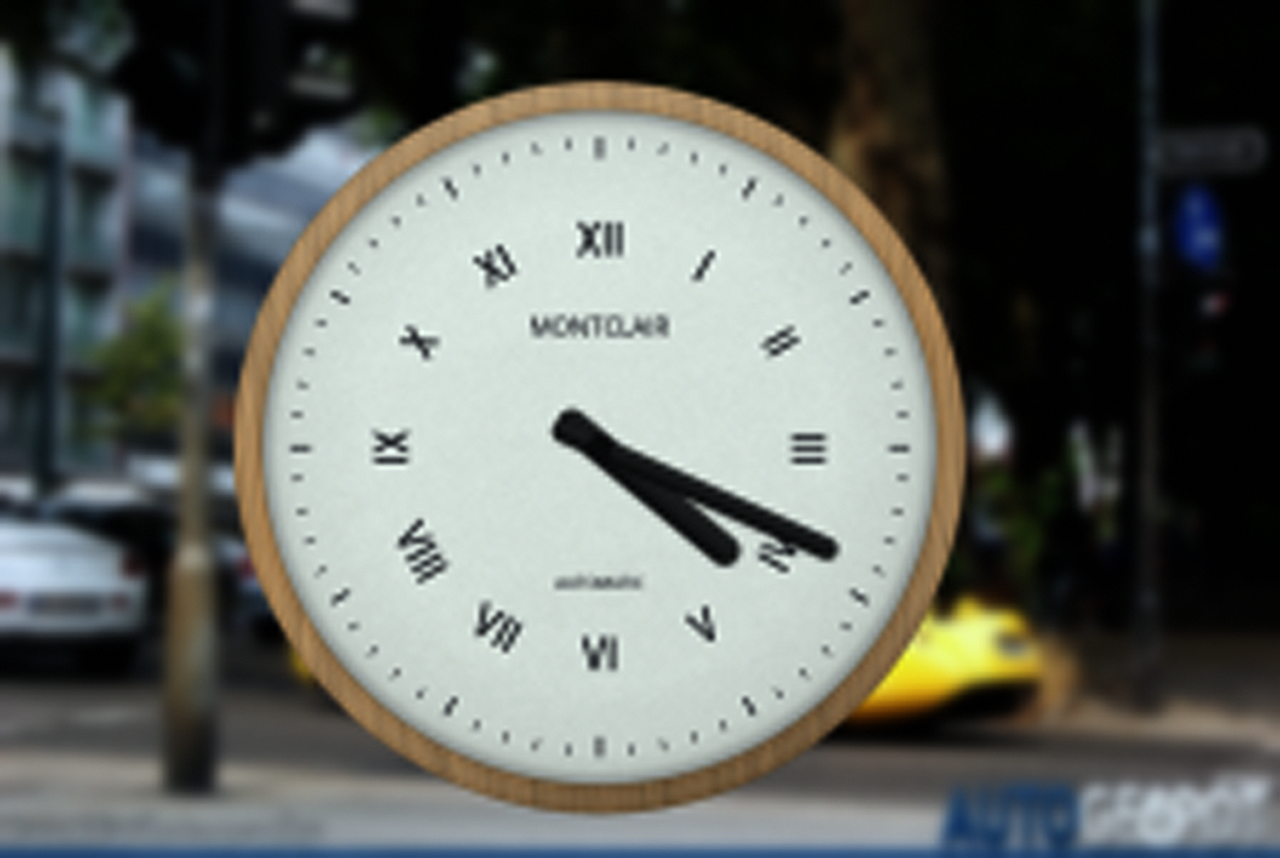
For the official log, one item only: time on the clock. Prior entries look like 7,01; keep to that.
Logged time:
4,19
